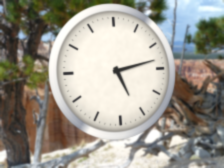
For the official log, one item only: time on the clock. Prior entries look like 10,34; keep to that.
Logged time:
5,13
